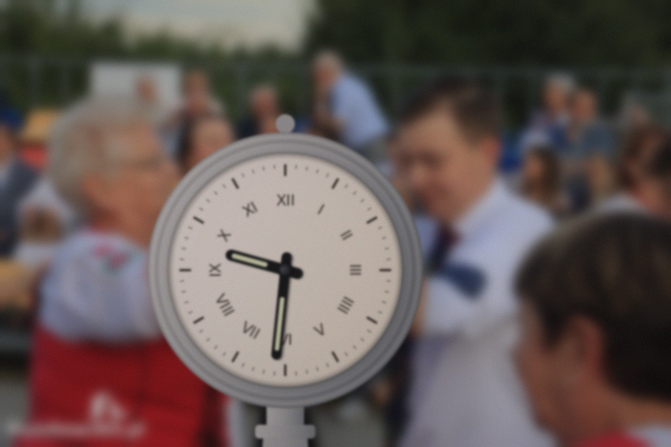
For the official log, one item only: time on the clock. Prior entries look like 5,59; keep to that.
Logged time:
9,31
